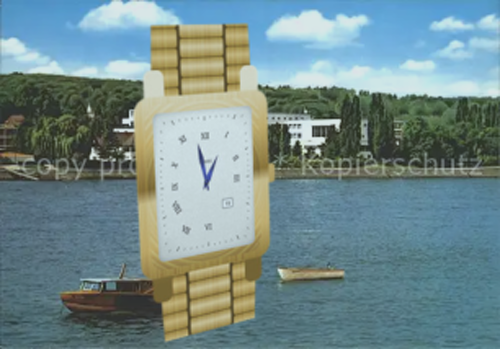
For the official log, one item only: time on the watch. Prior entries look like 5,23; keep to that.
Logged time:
12,58
